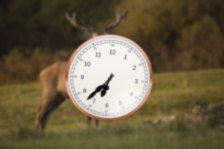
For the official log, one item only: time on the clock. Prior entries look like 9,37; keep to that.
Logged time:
6,37
